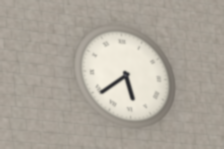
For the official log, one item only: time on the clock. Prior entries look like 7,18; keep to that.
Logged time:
5,39
